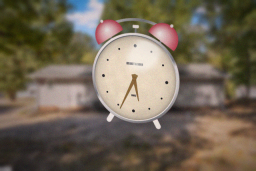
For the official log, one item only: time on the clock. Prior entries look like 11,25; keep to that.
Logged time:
5,34
